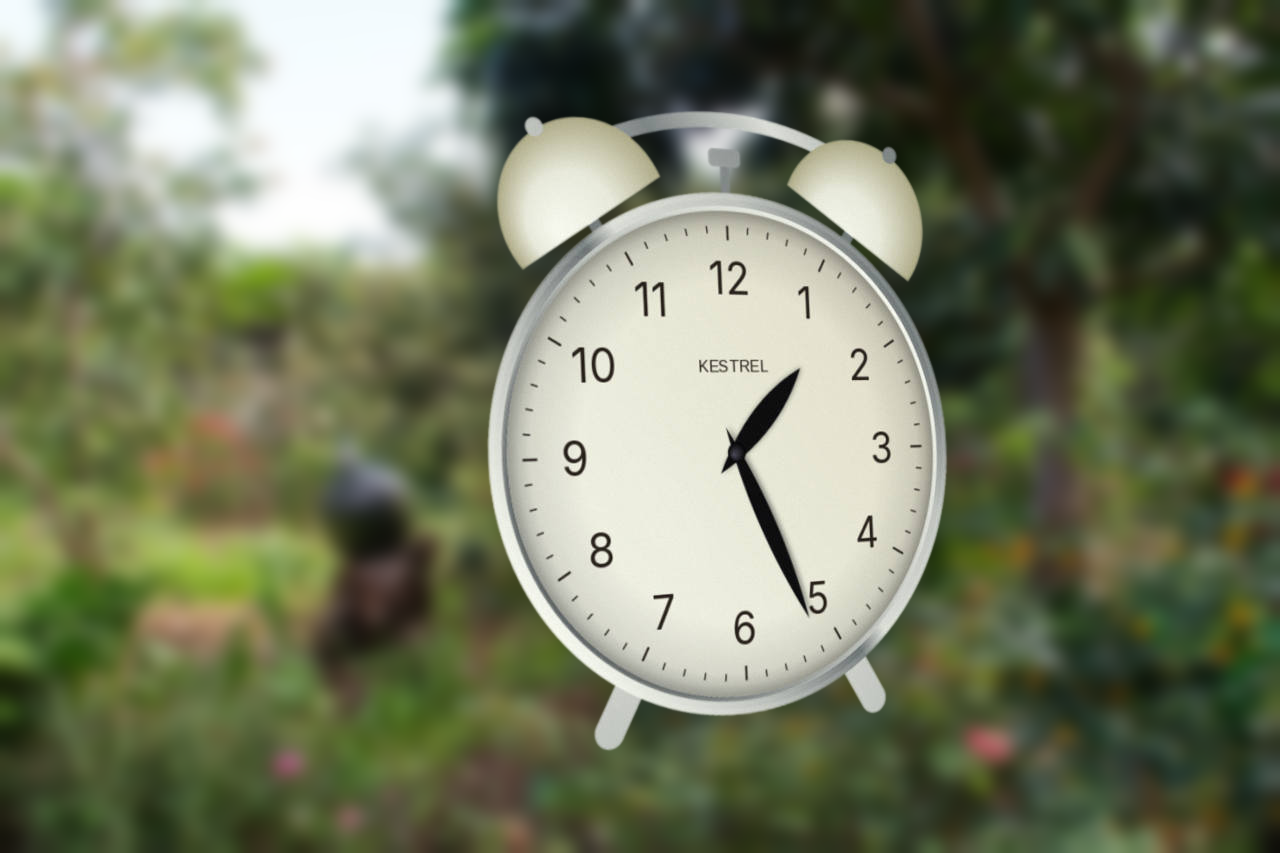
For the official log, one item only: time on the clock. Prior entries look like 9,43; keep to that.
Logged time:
1,26
